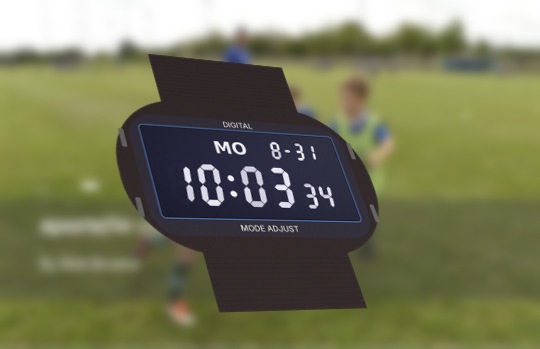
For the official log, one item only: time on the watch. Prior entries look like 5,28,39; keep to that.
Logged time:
10,03,34
